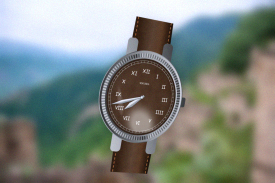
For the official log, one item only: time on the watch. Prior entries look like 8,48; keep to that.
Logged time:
7,42
